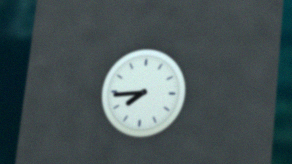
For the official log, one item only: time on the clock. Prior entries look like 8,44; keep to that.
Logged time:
7,44
